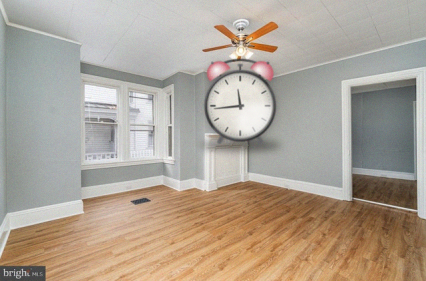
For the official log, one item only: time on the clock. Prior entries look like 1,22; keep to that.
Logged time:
11,44
